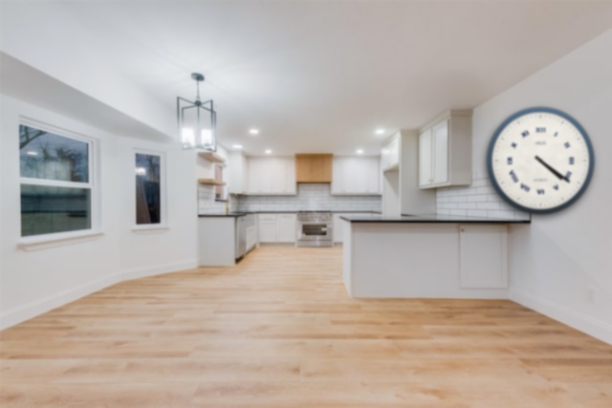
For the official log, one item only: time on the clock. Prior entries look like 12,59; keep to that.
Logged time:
4,21
